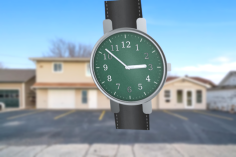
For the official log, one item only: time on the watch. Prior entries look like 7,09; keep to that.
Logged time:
2,52
